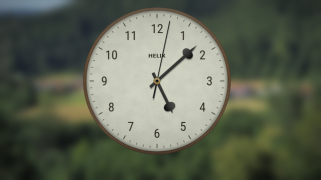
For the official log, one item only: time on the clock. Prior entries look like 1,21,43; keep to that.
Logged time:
5,08,02
